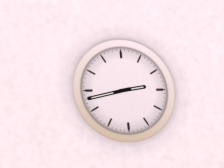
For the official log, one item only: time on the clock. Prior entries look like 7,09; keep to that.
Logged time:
2,43
